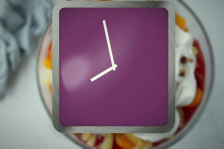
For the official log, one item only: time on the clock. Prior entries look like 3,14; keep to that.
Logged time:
7,58
